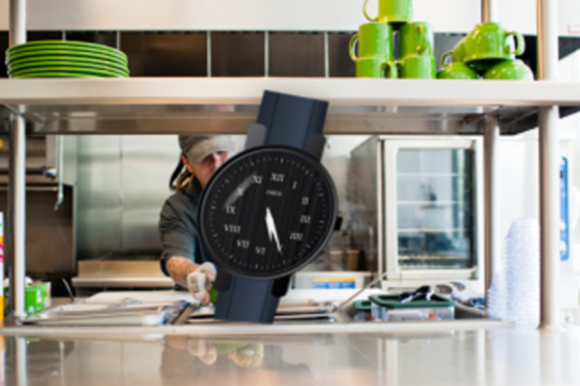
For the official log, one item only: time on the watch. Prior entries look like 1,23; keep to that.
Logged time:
5,25
